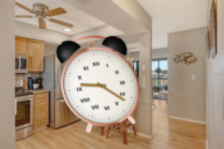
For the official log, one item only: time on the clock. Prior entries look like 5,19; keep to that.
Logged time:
9,22
